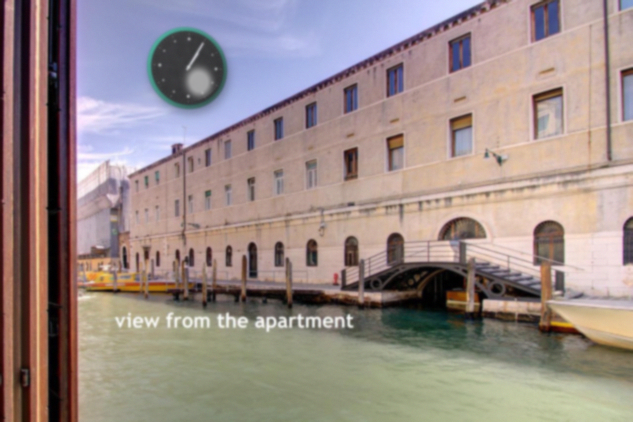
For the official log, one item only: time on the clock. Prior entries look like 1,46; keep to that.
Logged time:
1,05
